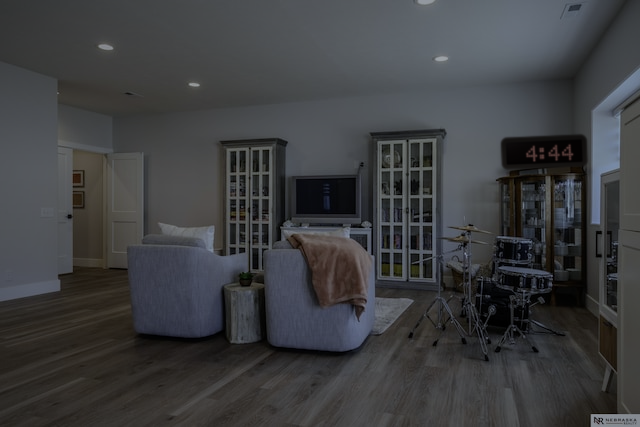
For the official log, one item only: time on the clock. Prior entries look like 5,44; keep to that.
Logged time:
4,44
